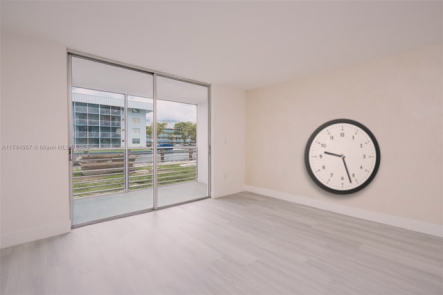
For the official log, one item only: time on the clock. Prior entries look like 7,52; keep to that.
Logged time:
9,27
